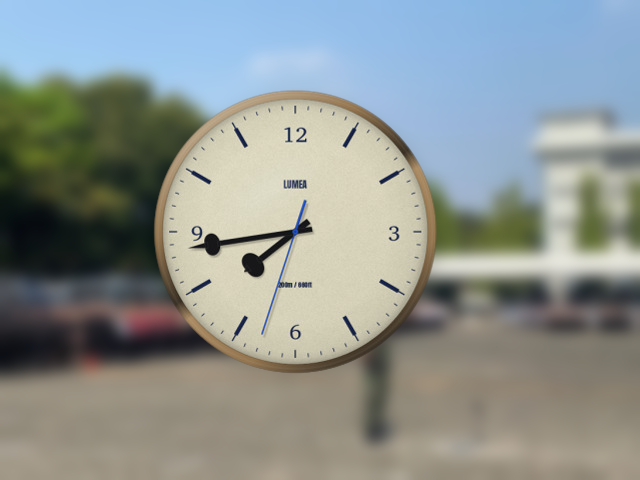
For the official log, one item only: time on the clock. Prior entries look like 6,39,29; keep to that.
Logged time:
7,43,33
